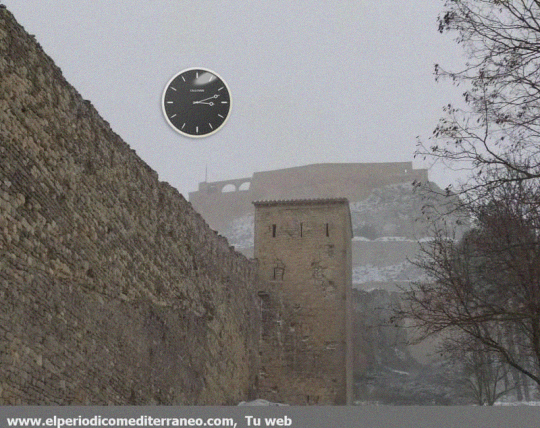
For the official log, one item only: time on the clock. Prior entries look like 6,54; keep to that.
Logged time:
3,12
